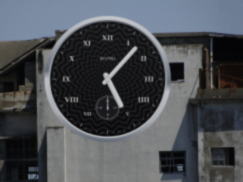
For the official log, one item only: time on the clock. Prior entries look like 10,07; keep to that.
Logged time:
5,07
